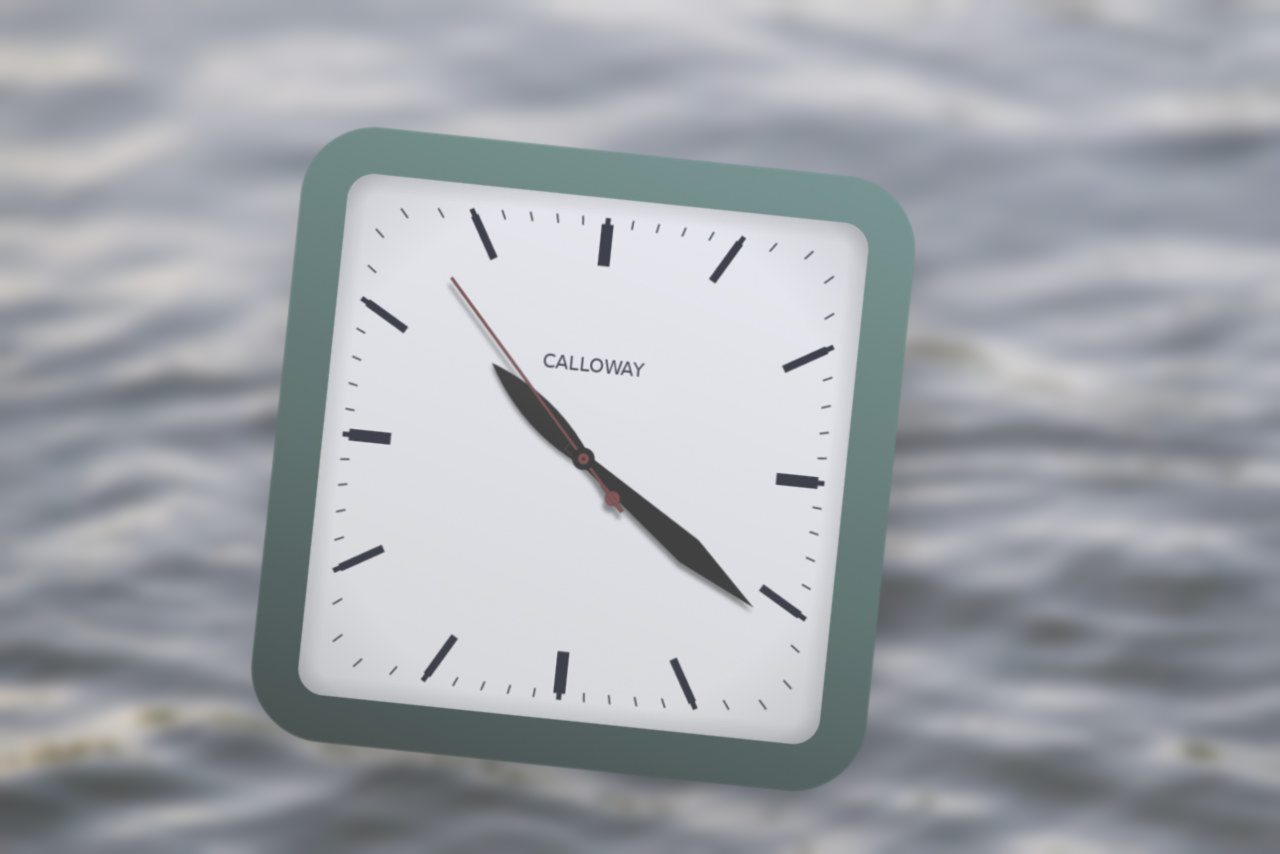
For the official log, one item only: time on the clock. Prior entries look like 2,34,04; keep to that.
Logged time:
10,20,53
